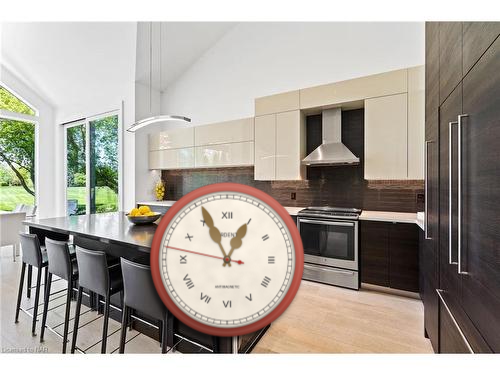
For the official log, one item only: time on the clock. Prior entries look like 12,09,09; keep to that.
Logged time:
12,55,47
